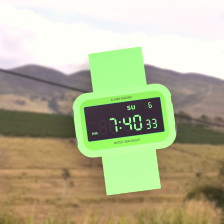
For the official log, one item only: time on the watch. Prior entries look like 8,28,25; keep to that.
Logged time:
7,40,33
